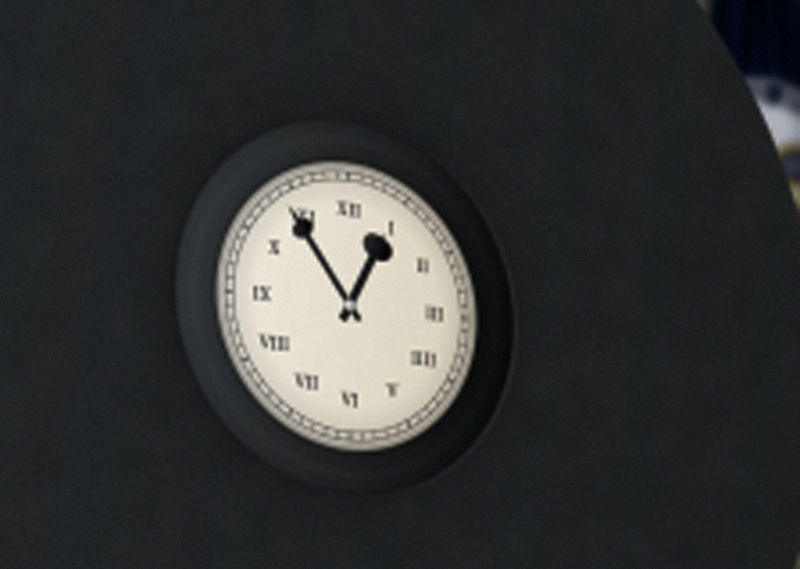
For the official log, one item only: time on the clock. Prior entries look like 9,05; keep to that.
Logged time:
12,54
